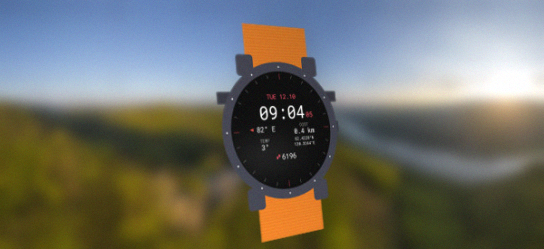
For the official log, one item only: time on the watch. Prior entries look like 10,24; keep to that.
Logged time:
9,04
